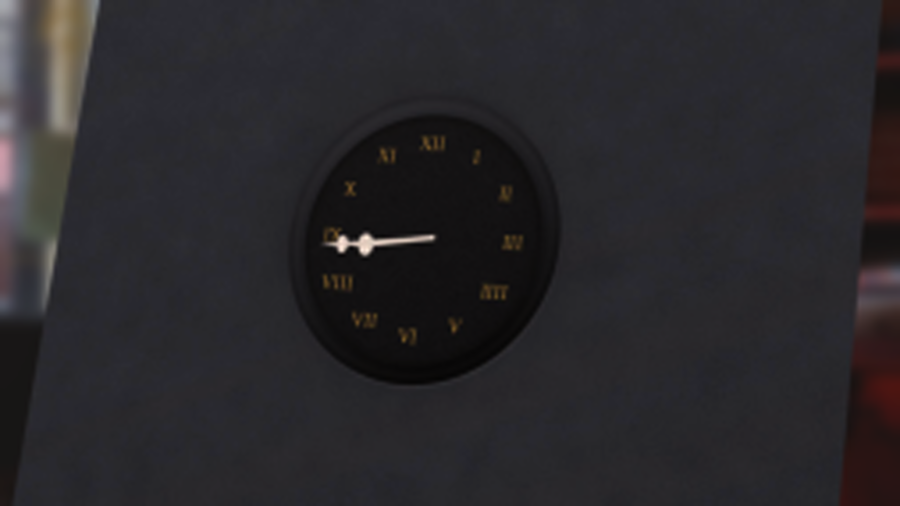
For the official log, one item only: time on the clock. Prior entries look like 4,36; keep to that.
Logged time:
8,44
